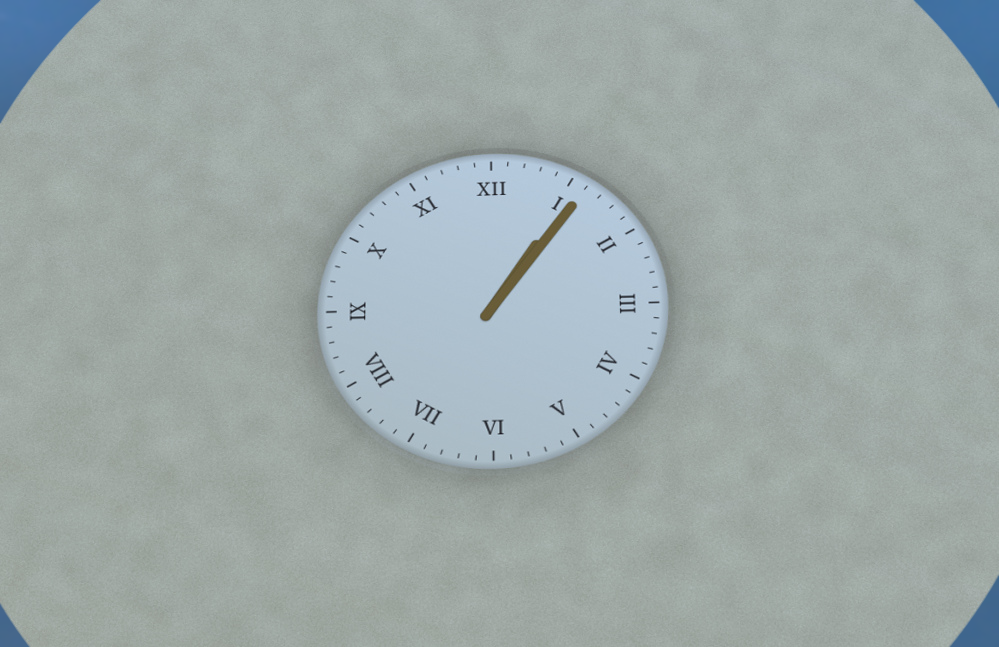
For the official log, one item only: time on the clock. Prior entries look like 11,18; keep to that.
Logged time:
1,06
